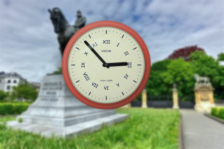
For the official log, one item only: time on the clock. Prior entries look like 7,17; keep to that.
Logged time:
2,53
